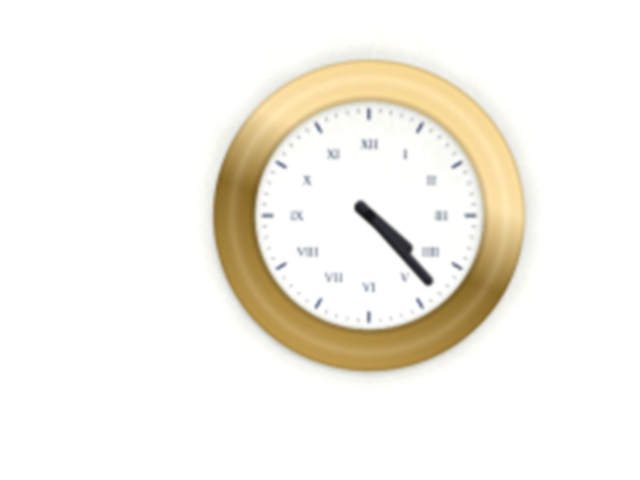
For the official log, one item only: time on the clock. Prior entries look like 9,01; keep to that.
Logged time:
4,23
